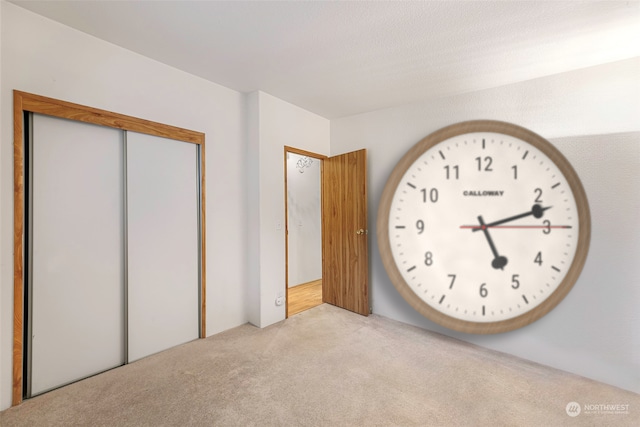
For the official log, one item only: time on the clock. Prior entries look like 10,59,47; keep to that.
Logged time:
5,12,15
